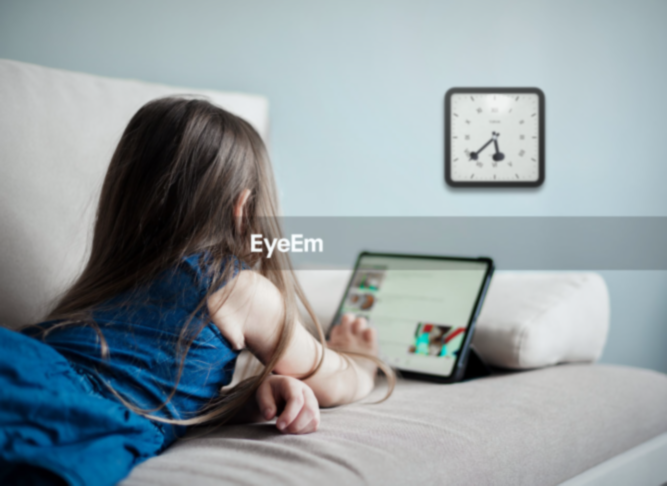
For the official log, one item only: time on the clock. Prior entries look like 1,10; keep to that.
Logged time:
5,38
